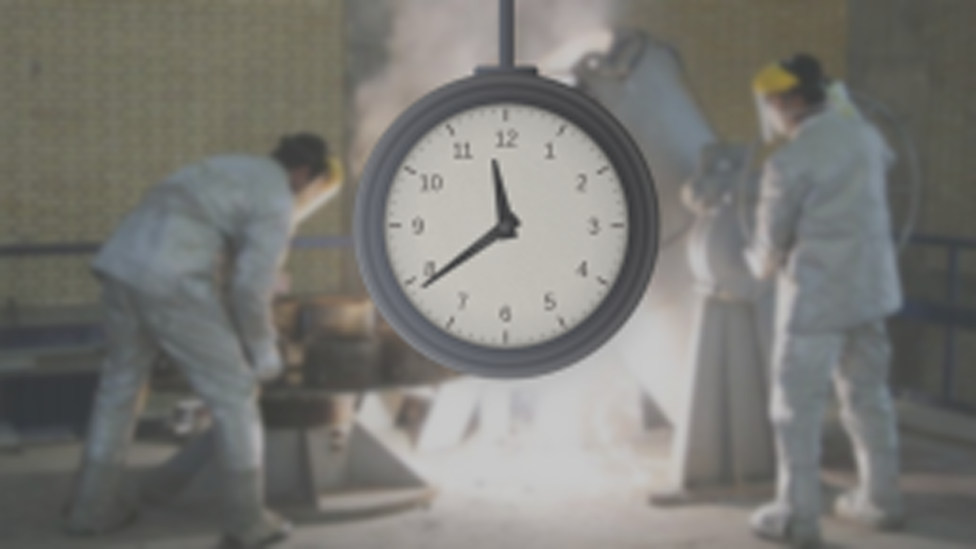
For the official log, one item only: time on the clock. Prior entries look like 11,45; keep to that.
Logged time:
11,39
